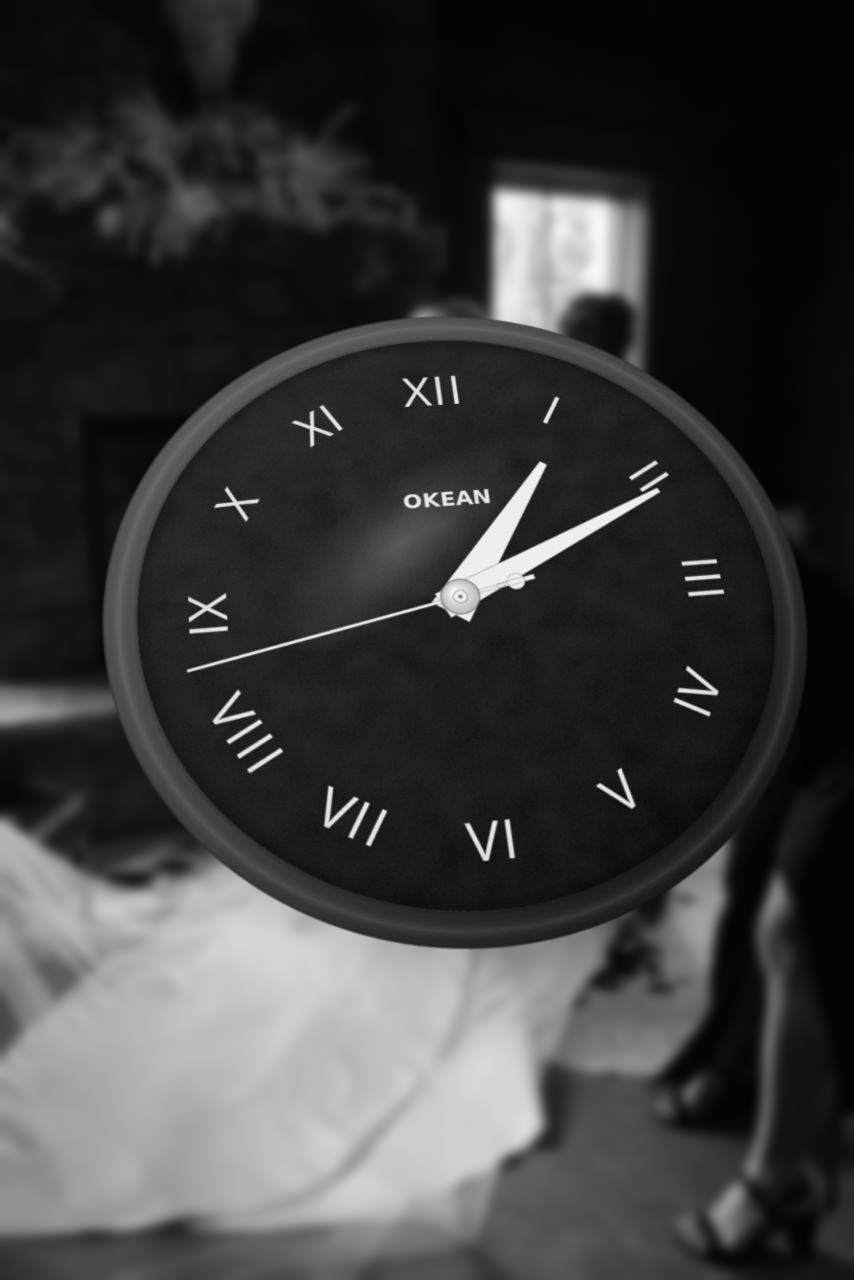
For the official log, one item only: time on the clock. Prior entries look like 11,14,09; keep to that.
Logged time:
1,10,43
